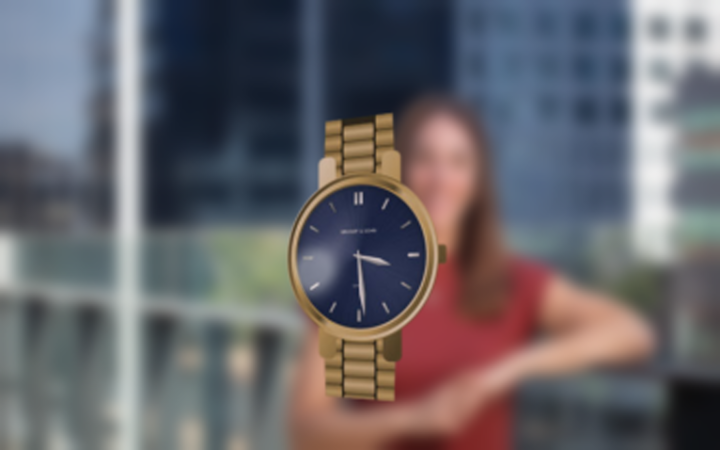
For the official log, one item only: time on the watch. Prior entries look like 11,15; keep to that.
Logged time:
3,29
